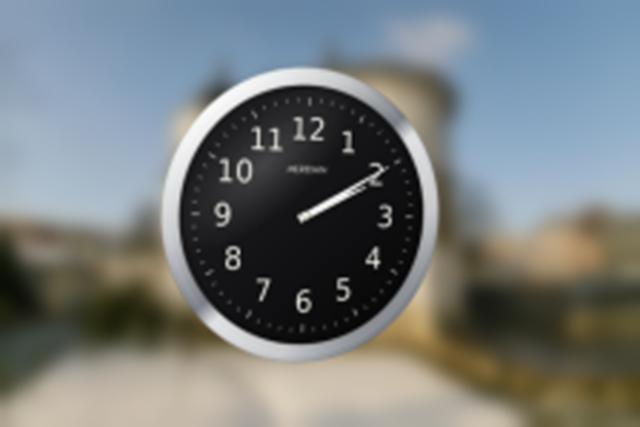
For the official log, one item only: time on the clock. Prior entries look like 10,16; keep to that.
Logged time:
2,10
